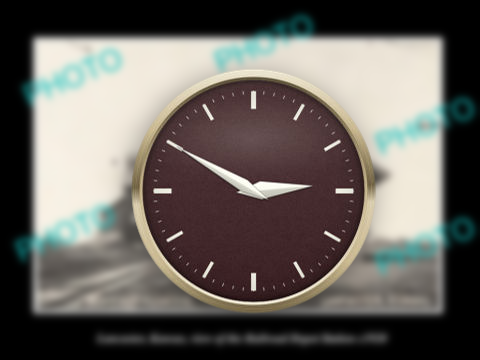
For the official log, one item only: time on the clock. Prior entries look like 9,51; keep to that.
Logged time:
2,50
